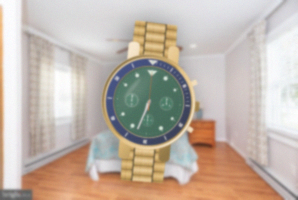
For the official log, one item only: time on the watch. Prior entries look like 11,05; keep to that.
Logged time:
6,33
